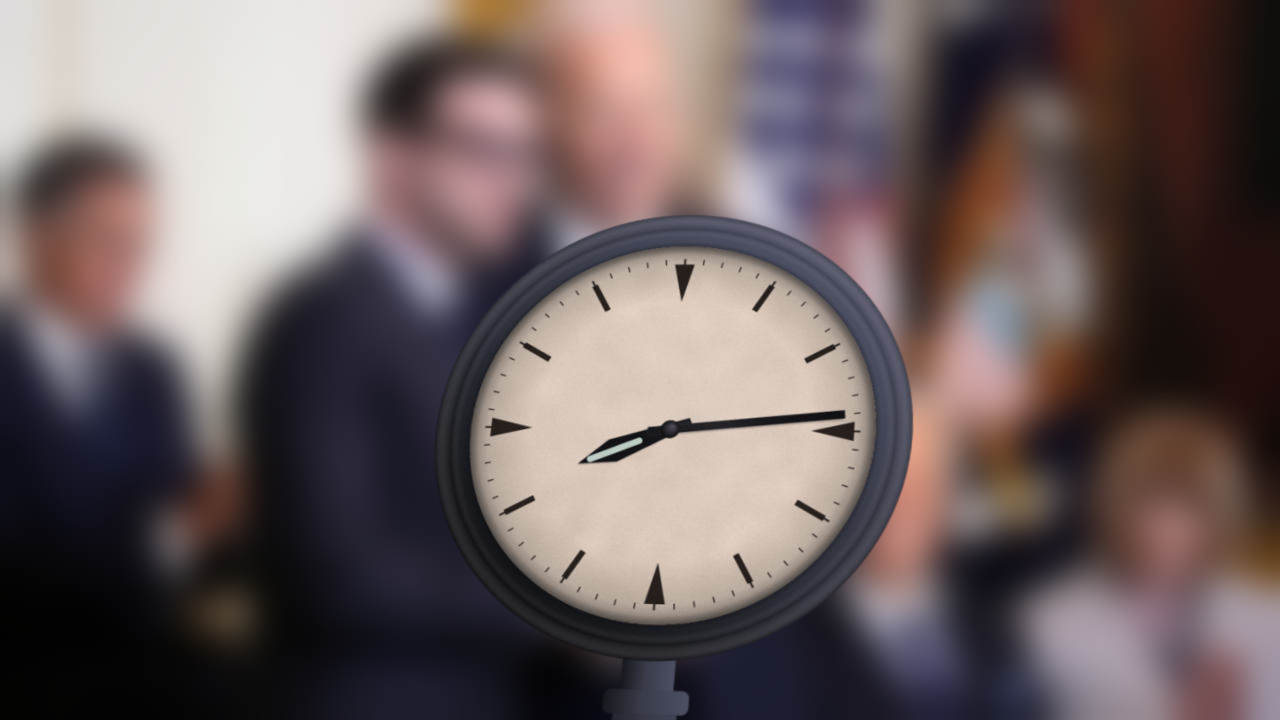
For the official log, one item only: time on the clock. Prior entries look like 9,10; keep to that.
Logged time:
8,14
